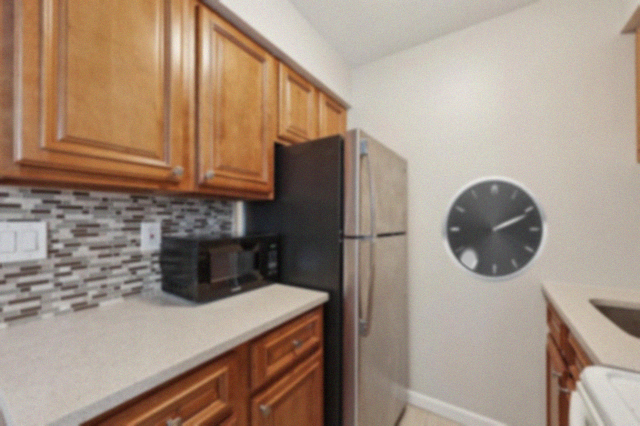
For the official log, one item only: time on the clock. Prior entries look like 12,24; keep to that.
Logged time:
2,11
